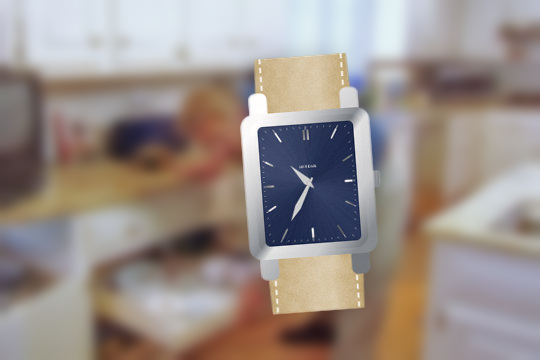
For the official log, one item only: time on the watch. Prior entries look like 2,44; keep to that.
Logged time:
10,35
